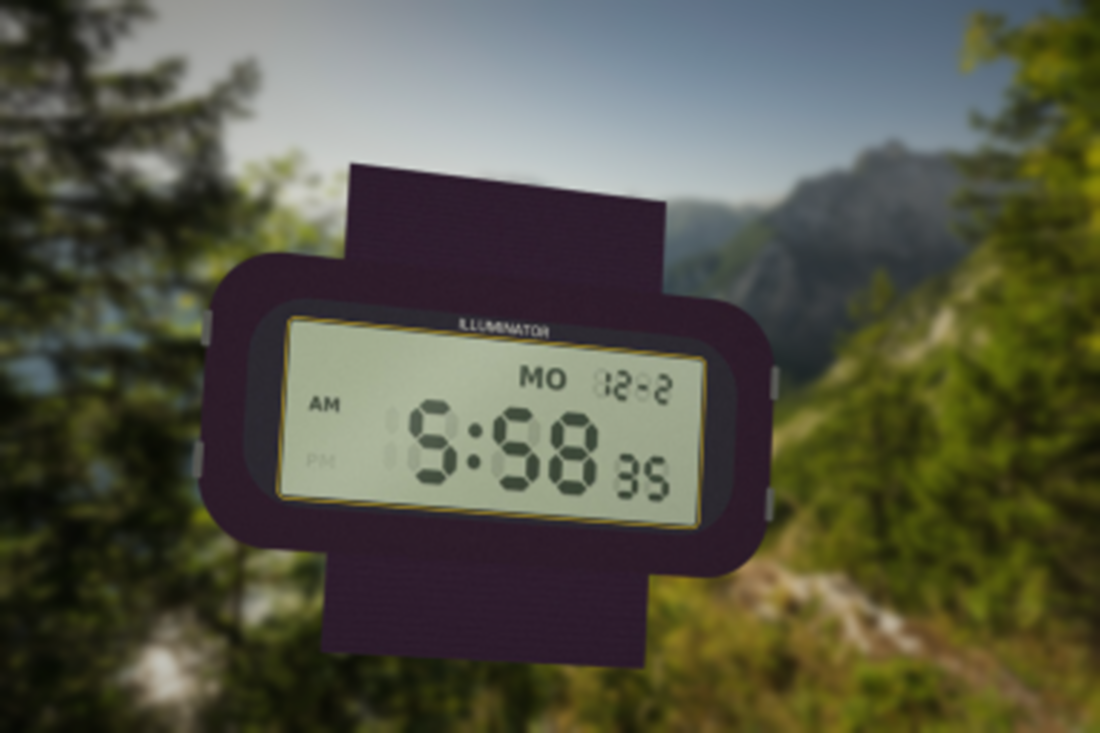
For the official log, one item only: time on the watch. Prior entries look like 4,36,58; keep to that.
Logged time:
5,58,35
